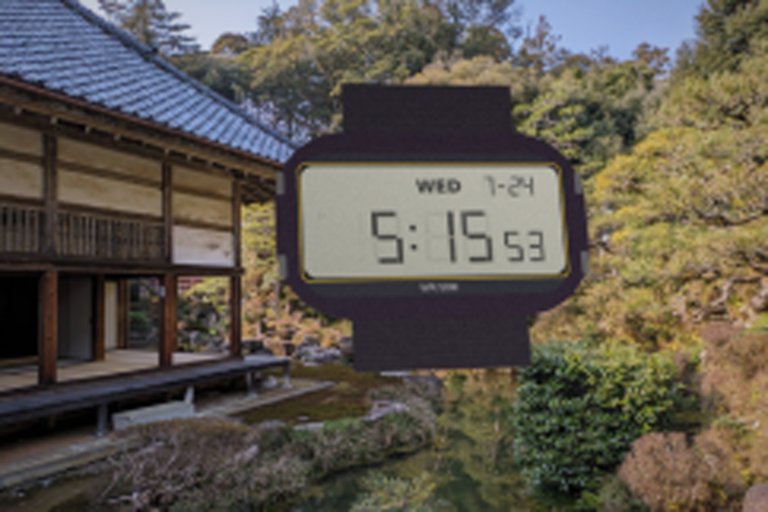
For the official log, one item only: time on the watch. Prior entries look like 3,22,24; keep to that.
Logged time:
5,15,53
